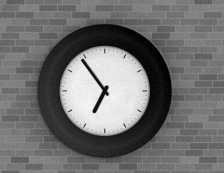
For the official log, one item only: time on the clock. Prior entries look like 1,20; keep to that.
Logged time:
6,54
